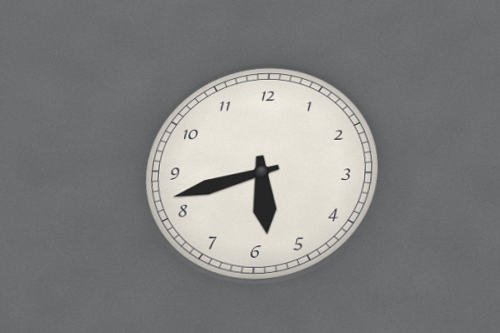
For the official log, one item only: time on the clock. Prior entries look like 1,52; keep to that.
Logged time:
5,42
